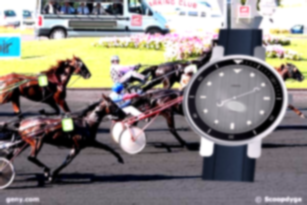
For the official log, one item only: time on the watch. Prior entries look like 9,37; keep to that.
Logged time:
8,11
